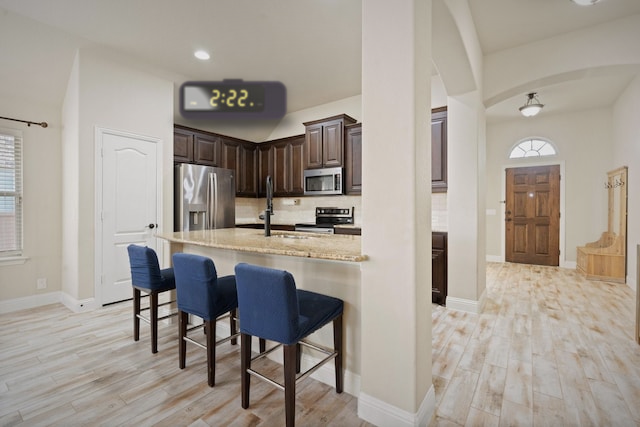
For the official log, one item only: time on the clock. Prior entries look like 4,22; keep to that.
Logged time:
2,22
